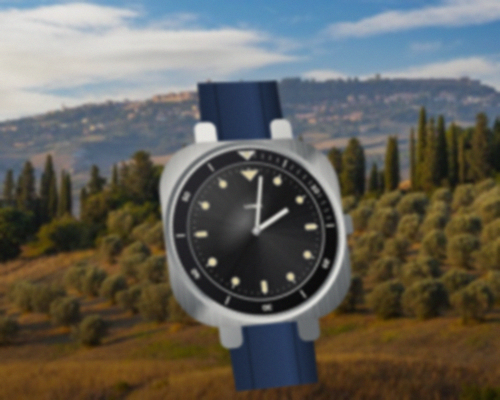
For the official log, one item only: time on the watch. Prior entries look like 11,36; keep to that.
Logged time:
2,02
